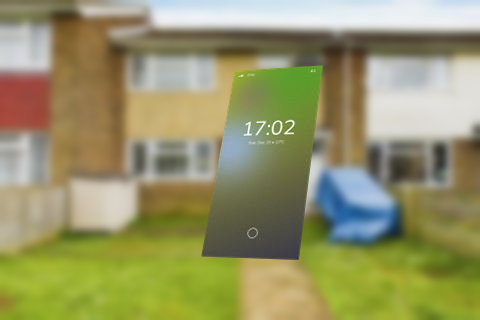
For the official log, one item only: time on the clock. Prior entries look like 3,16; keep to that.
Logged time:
17,02
